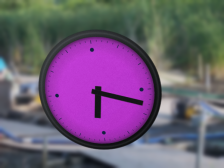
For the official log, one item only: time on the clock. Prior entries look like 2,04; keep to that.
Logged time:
6,18
